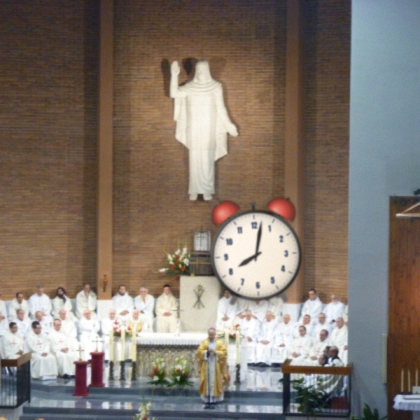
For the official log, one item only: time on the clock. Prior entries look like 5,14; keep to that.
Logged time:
8,02
